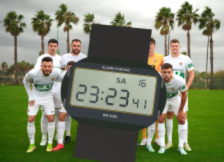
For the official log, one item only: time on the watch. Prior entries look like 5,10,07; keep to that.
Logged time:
23,23,41
